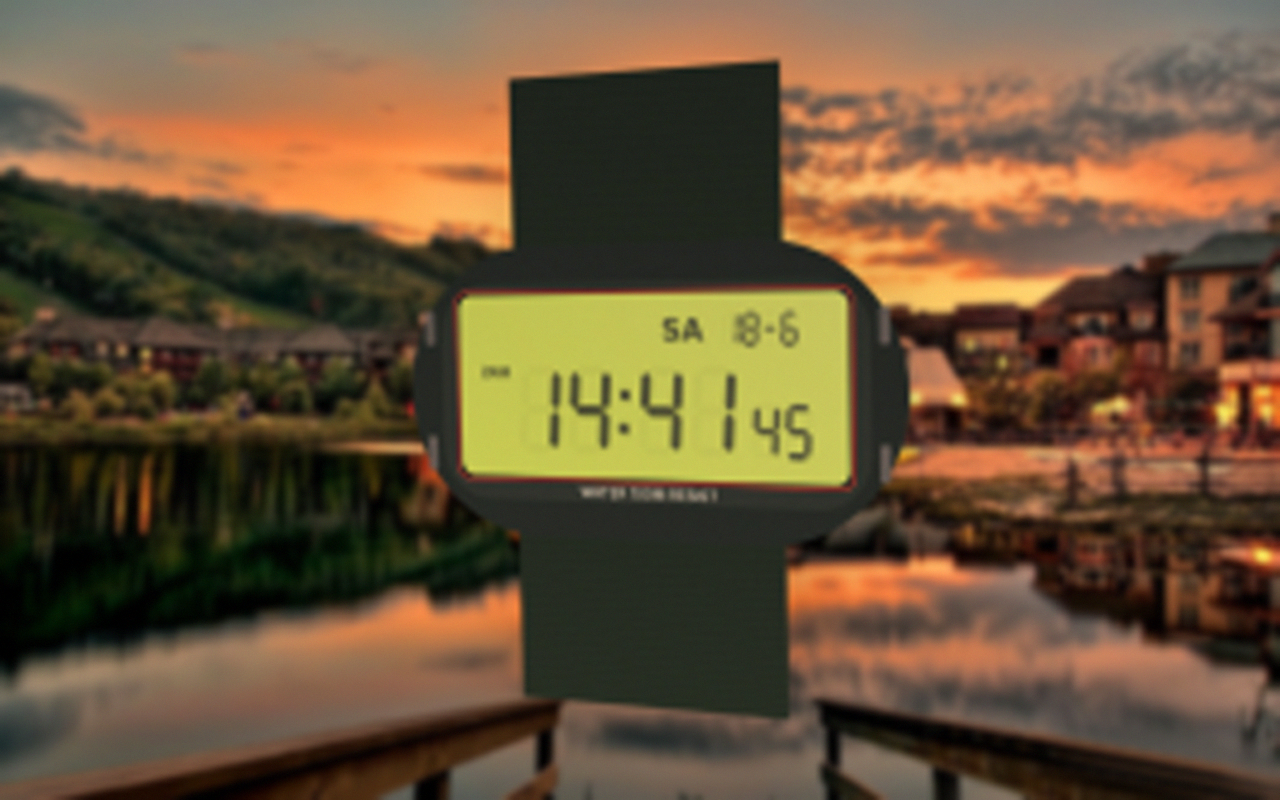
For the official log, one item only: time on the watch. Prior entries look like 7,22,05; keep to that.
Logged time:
14,41,45
